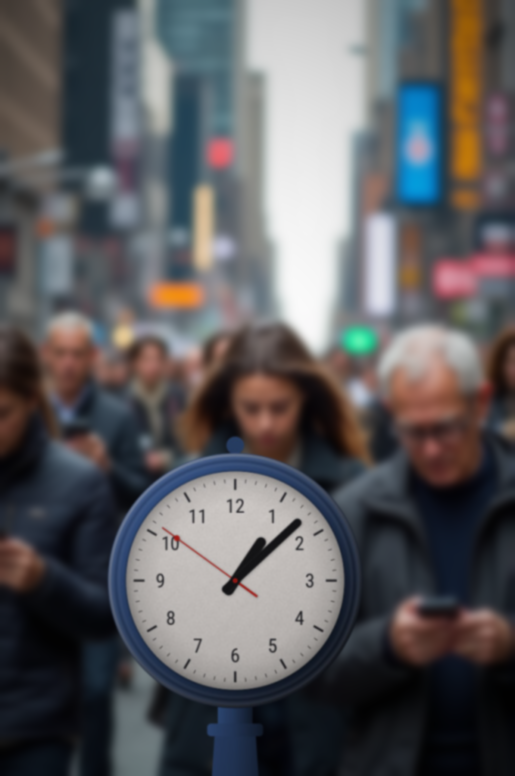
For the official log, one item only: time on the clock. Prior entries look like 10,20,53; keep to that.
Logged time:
1,07,51
